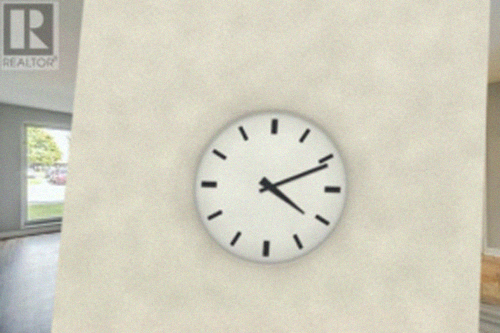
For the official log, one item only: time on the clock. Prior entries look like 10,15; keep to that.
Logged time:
4,11
